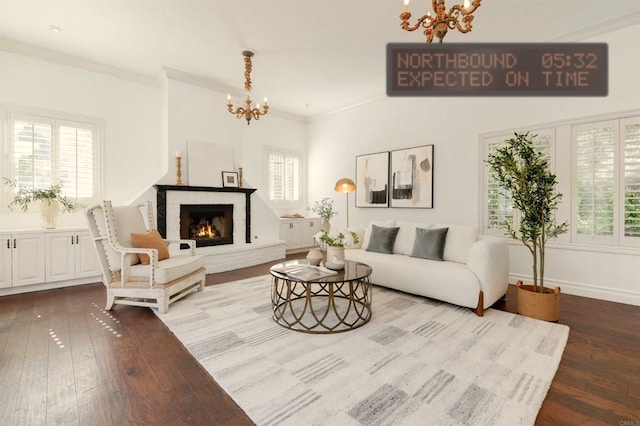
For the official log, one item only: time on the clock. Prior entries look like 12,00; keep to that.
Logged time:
5,32
